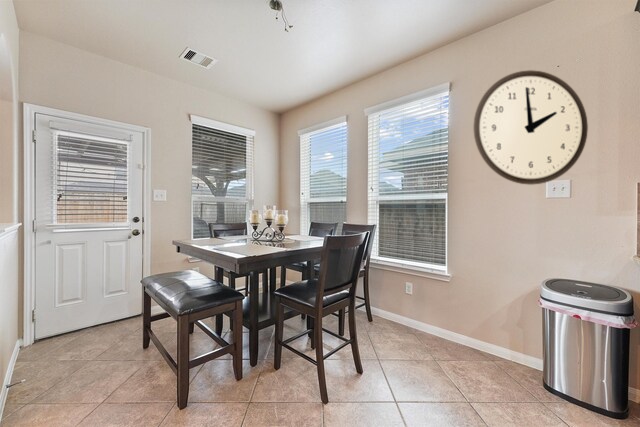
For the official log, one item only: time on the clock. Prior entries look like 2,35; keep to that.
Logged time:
1,59
